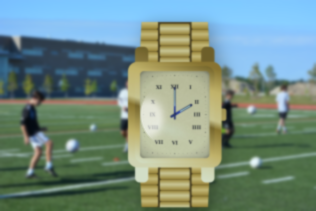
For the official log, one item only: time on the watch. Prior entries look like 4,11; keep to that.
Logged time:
2,00
